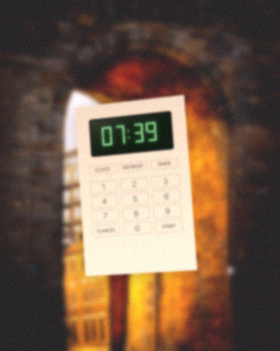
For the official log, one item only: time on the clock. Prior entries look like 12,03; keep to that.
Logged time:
7,39
